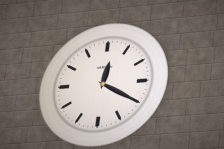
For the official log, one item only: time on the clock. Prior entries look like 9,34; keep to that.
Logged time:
12,20
